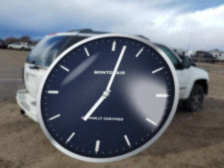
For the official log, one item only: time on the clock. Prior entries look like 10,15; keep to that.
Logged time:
7,02
